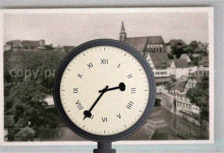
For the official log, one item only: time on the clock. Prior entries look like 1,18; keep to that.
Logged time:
2,36
